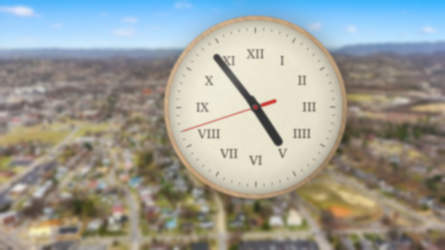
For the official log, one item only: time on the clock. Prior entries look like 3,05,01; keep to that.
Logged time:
4,53,42
